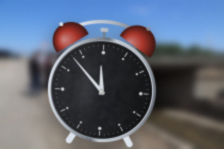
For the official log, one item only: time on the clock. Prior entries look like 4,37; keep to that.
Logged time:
11,53
